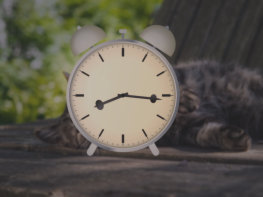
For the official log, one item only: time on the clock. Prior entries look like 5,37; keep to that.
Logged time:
8,16
